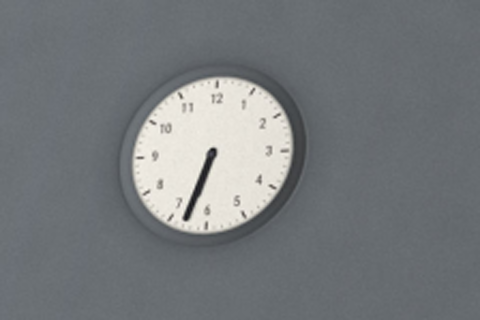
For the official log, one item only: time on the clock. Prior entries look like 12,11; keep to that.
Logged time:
6,33
